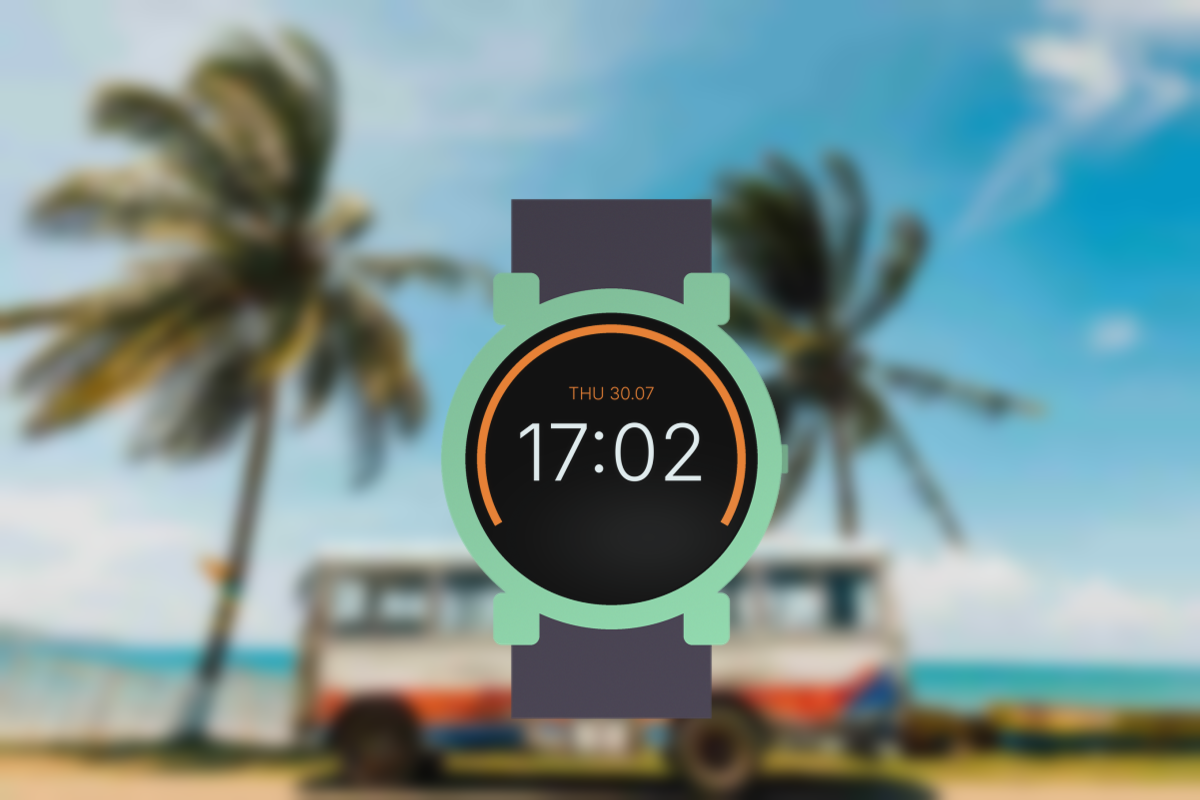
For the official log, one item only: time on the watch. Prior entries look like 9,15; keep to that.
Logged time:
17,02
